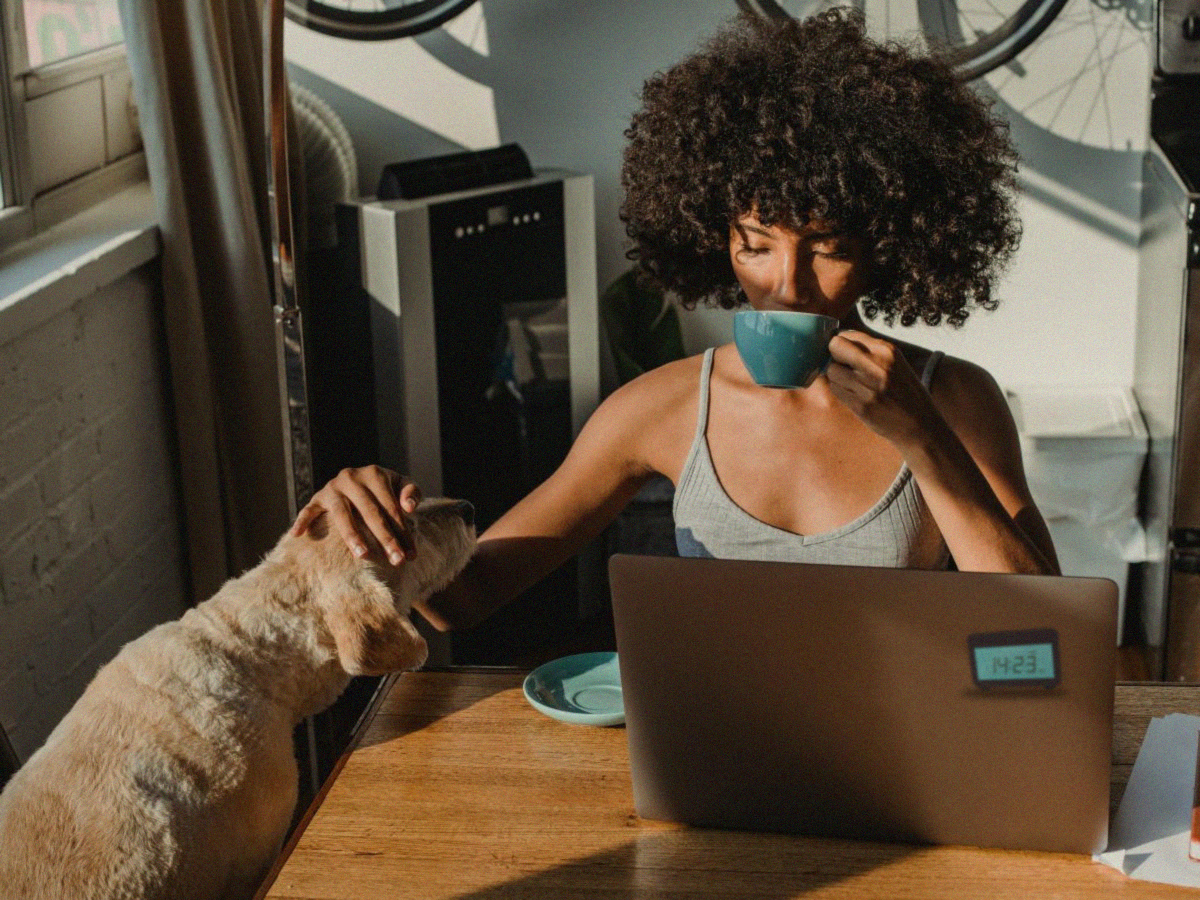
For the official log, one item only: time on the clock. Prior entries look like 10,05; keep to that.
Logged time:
14,23
